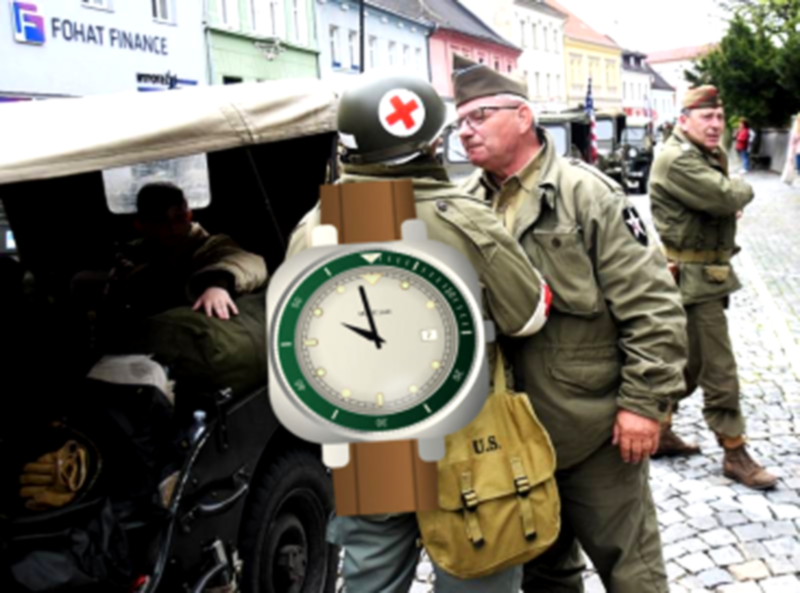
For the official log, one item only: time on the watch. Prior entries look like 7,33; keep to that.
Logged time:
9,58
